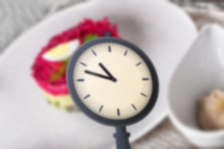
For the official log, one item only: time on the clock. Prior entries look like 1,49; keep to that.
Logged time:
10,48
